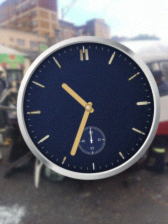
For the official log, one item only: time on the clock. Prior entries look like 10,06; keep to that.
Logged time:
10,34
